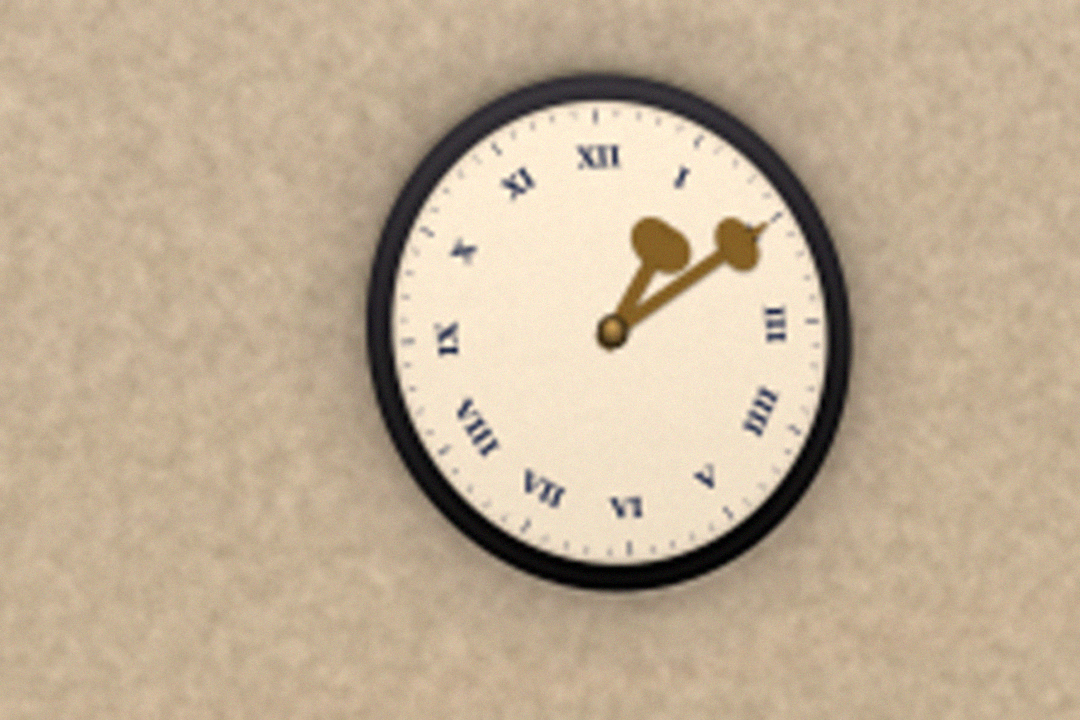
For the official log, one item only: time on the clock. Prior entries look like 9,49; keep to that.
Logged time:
1,10
